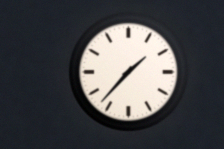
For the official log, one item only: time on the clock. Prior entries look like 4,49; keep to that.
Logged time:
1,37
